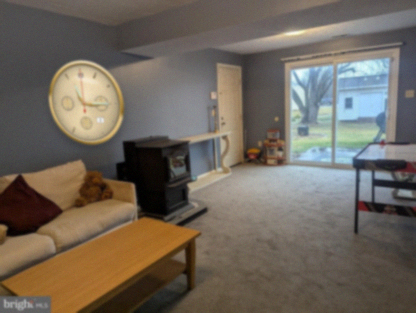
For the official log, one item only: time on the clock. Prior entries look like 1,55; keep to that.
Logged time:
11,15
